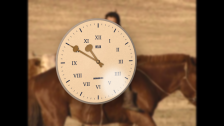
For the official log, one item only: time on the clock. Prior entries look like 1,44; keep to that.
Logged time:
10,50
